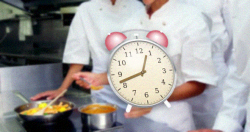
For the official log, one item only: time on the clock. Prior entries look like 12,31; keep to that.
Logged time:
12,42
